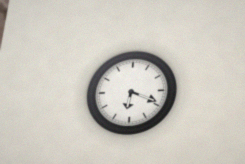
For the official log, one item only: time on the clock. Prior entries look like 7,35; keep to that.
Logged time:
6,19
